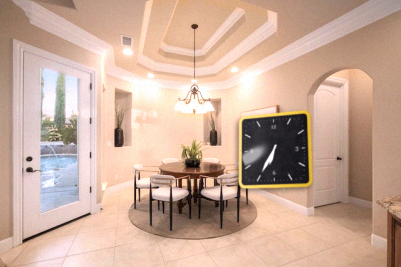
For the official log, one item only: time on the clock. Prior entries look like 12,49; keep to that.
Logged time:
6,35
